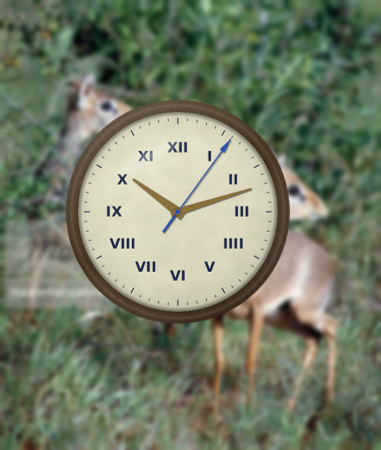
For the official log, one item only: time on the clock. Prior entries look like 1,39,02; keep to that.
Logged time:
10,12,06
